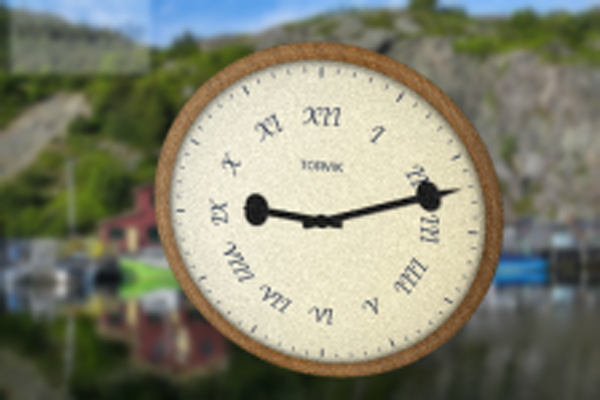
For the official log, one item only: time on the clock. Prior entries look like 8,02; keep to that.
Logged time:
9,12
